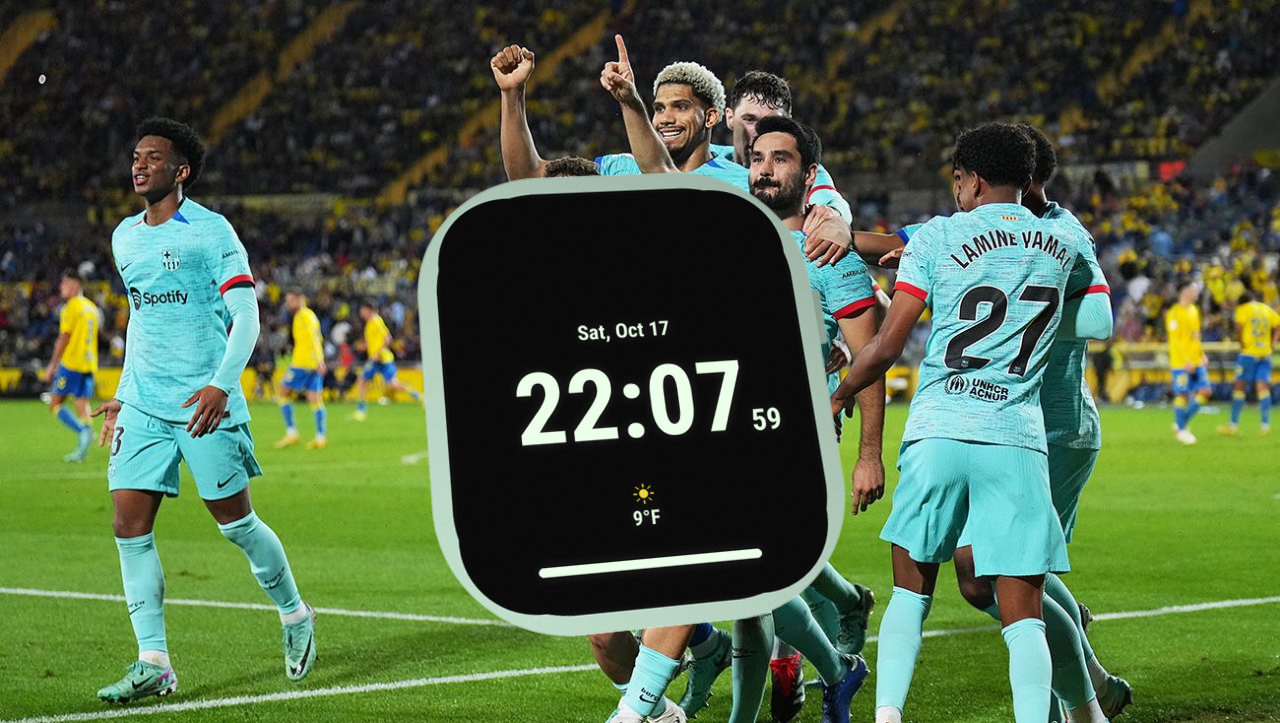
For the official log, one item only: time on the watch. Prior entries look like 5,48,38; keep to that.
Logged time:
22,07,59
